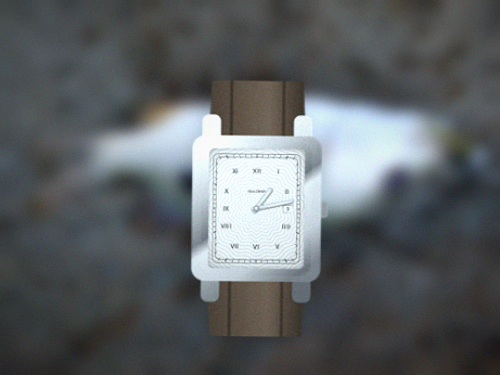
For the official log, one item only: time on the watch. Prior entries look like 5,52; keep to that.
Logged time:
1,13
